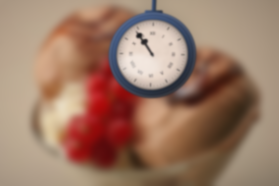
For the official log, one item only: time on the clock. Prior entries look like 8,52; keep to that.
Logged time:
10,54
